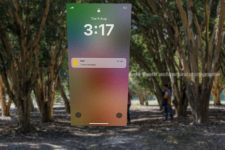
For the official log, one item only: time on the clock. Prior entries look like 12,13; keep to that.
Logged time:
3,17
